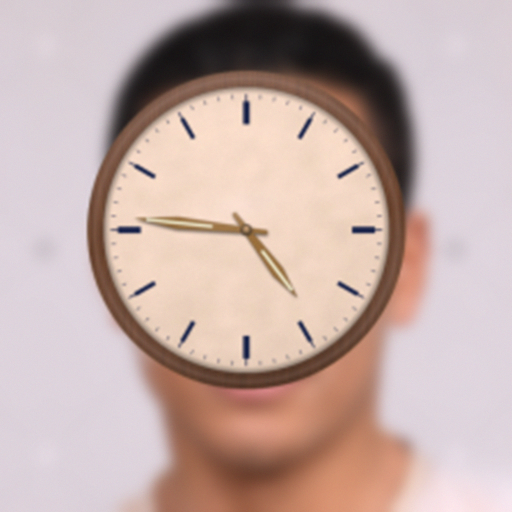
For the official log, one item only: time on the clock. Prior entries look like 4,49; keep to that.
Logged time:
4,46
